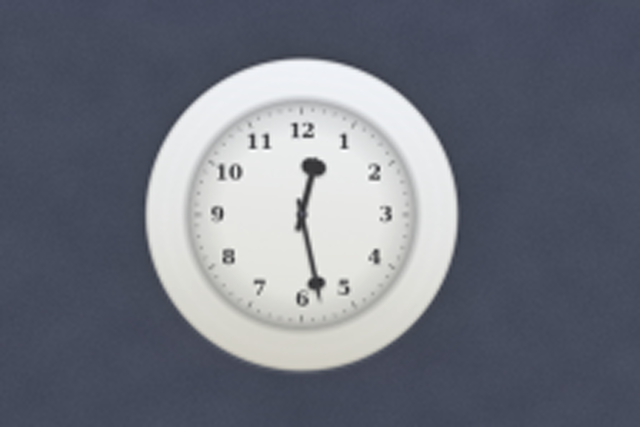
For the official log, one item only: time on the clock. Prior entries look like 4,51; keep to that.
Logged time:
12,28
